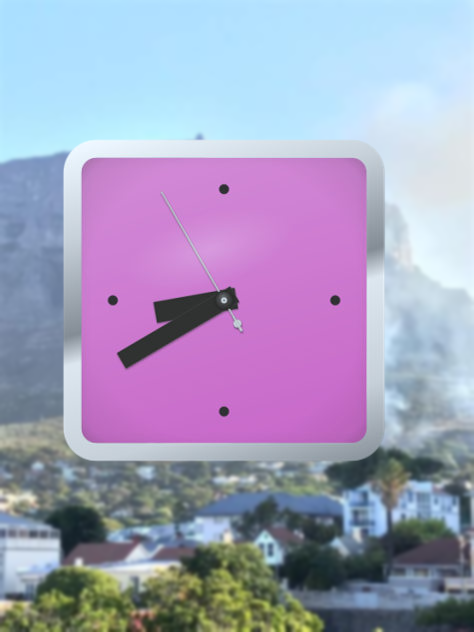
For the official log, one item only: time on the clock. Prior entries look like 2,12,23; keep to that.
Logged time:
8,39,55
